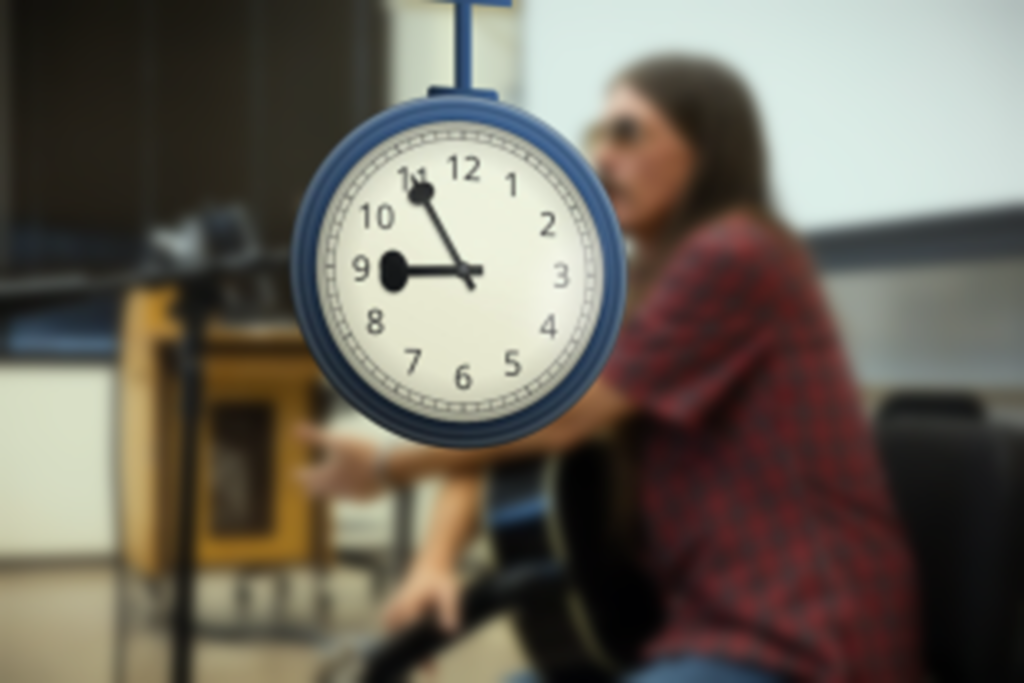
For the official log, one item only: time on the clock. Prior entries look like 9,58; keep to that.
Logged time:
8,55
